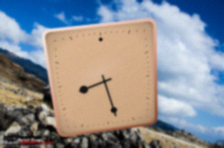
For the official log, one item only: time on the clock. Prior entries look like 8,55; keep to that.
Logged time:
8,28
